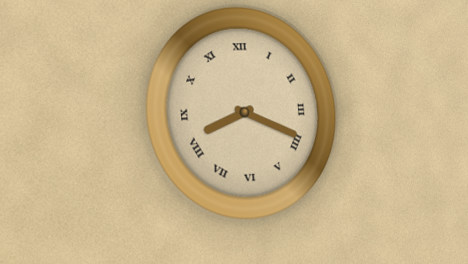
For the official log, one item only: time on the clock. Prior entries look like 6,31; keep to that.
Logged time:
8,19
